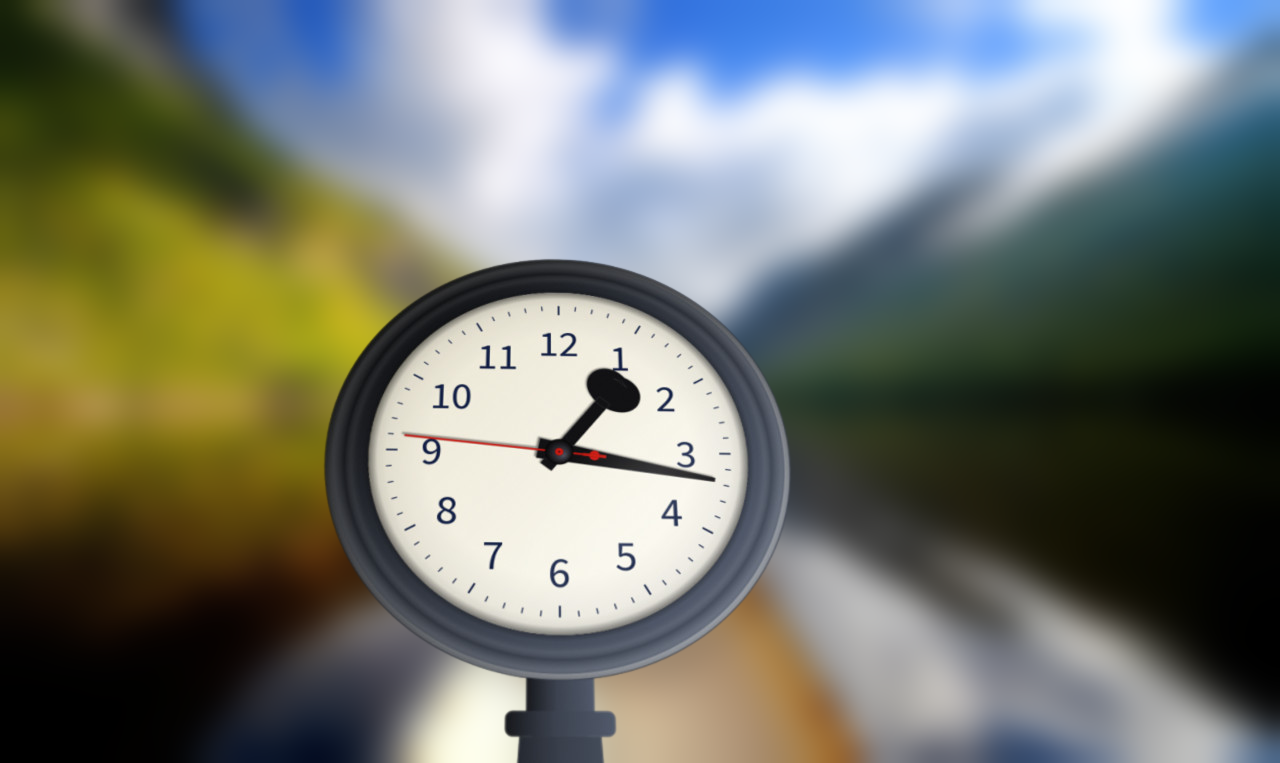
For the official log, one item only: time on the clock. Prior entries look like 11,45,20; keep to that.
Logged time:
1,16,46
